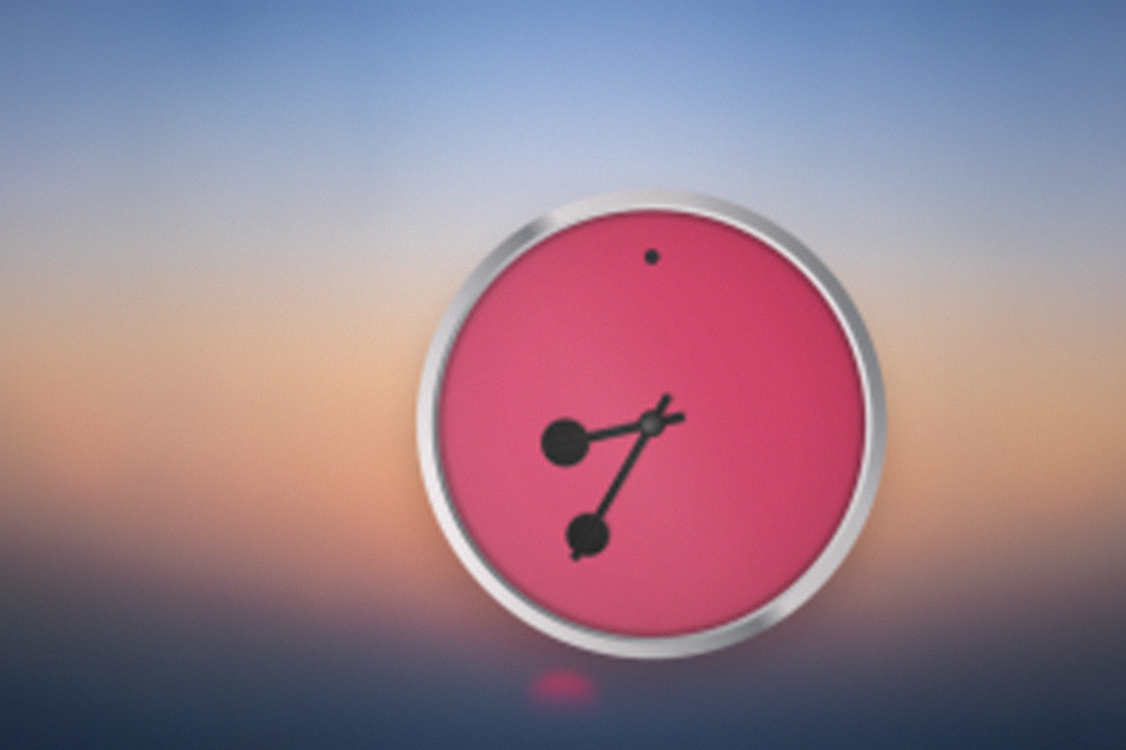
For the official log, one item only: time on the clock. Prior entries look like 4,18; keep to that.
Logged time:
8,35
